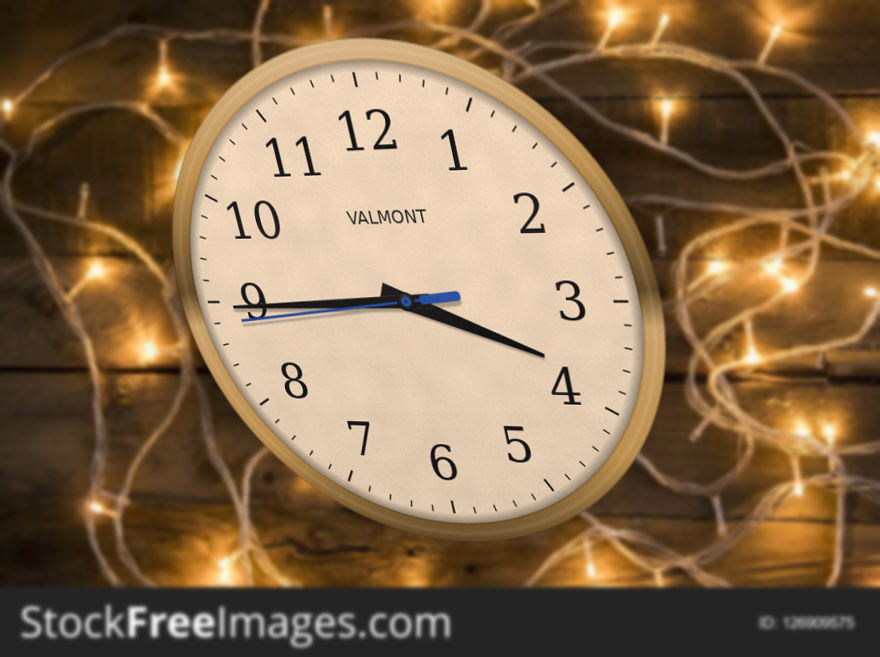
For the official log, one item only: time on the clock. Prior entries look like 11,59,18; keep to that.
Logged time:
3,44,44
